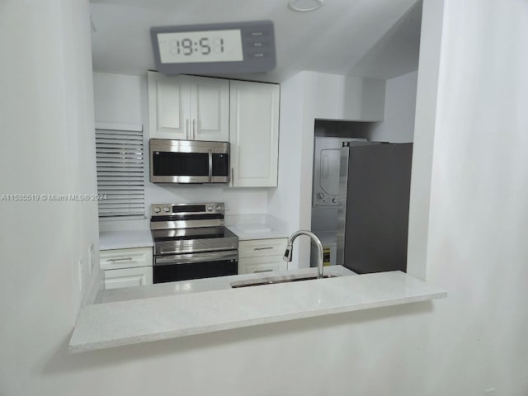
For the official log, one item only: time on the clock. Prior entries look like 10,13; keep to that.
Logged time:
19,51
